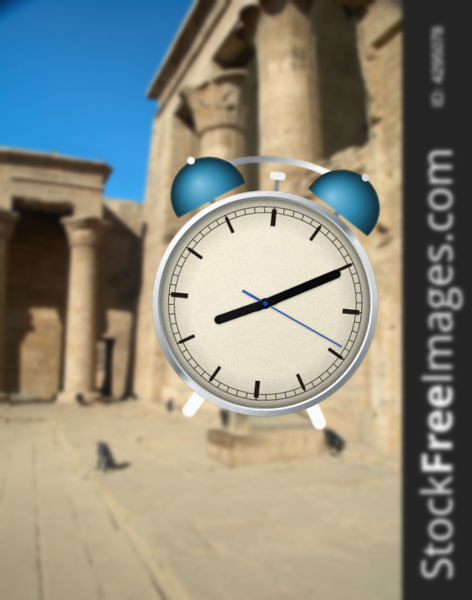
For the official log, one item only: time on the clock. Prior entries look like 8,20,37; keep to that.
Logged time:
8,10,19
